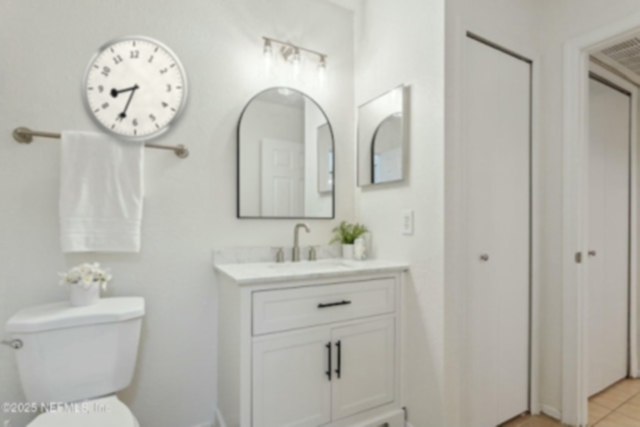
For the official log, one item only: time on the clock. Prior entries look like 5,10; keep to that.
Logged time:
8,34
